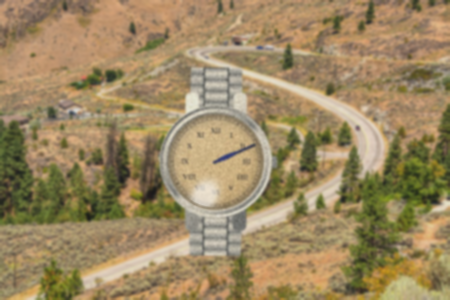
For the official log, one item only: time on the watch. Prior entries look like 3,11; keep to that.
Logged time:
2,11
